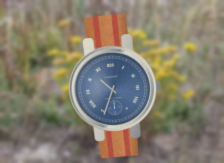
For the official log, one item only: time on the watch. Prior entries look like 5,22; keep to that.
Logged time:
10,34
